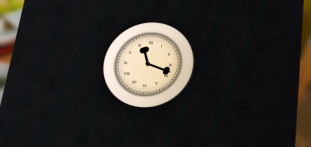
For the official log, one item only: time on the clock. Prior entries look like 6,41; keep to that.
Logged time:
11,18
